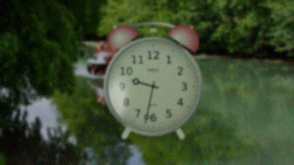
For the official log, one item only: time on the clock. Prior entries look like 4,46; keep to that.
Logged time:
9,32
